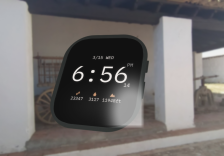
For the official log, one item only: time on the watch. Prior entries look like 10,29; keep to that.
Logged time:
6,56
